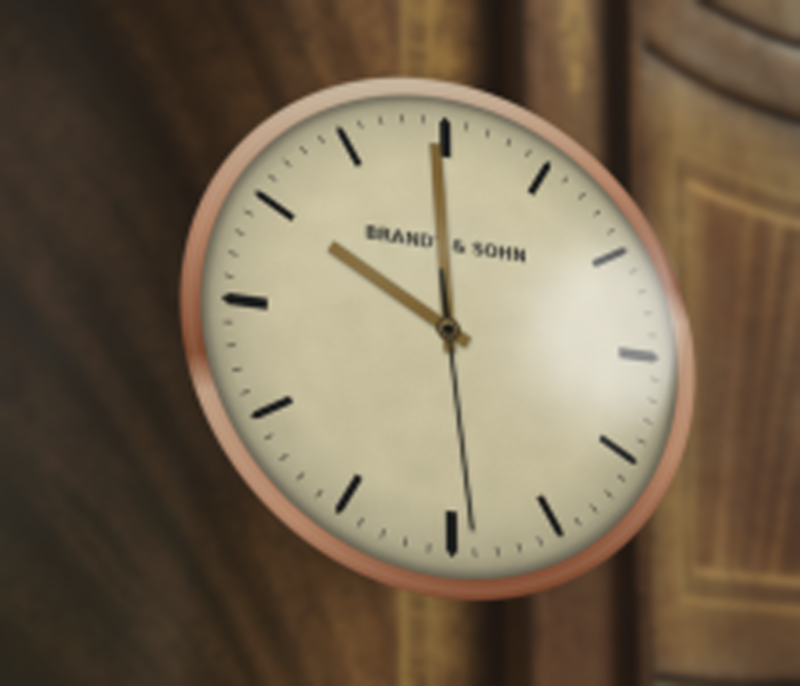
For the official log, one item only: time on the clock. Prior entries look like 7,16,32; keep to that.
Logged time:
9,59,29
